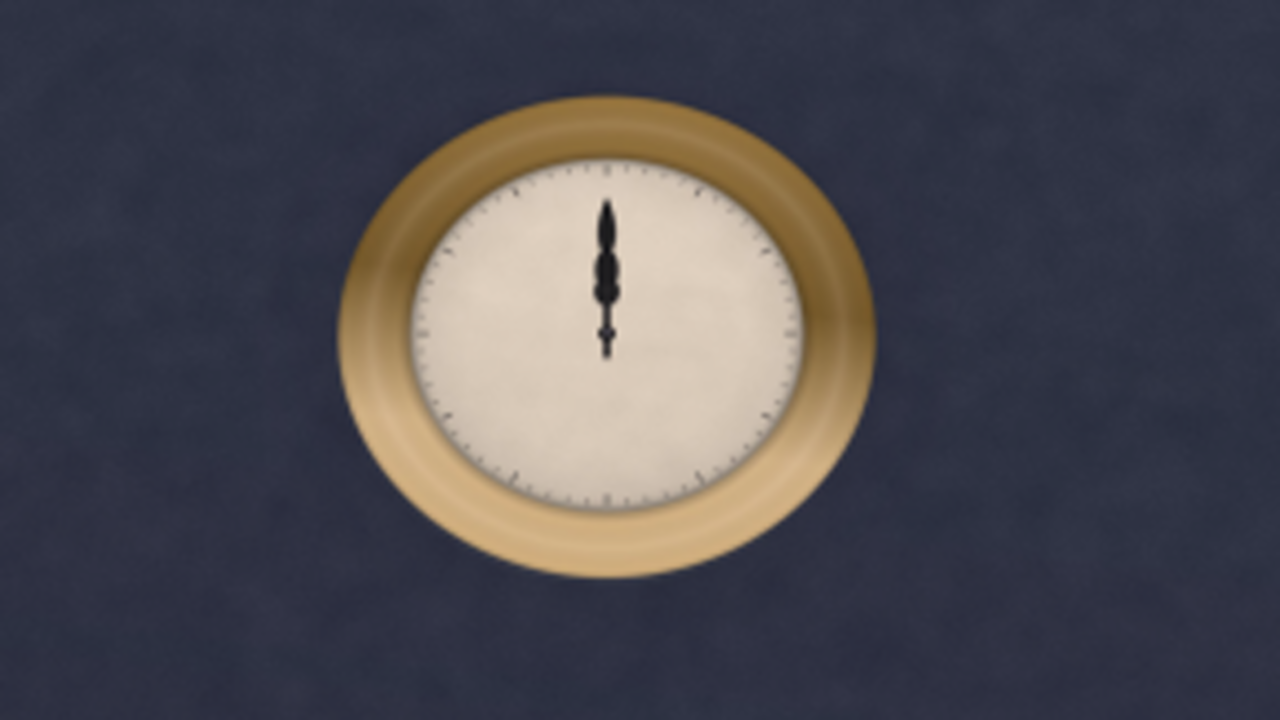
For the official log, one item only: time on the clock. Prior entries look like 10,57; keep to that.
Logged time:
12,00
